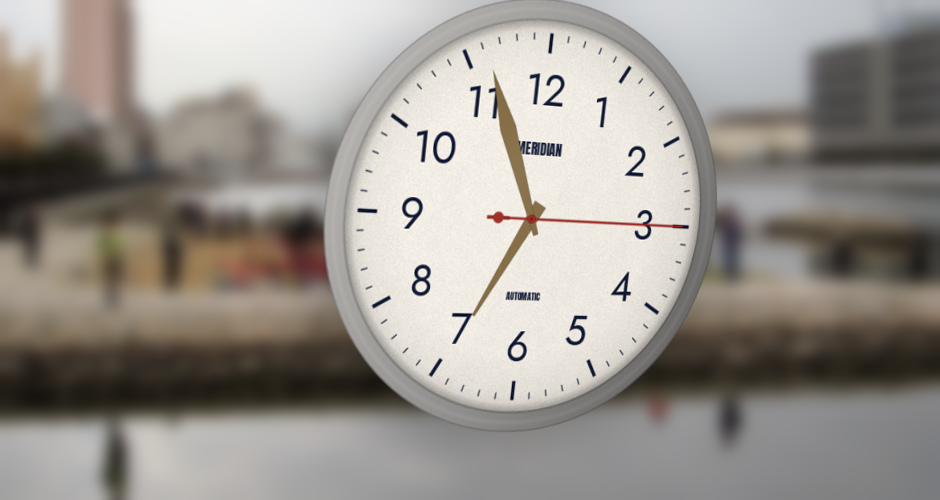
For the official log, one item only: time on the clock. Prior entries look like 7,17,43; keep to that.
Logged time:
6,56,15
